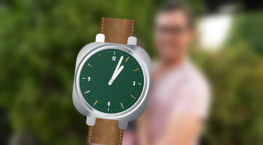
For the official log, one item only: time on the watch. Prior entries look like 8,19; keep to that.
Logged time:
1,03
